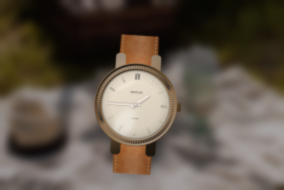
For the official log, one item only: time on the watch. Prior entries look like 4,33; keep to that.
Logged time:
1,45
